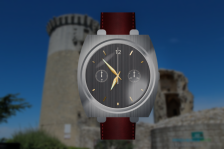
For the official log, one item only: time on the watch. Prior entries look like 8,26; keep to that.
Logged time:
6,53
